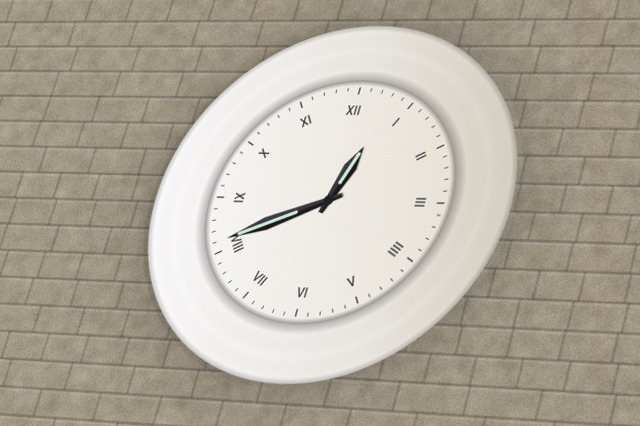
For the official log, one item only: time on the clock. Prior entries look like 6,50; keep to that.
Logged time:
12,41
